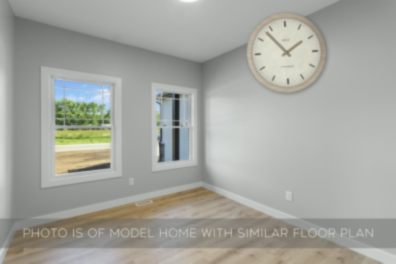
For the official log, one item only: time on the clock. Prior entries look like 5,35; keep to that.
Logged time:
1,53
